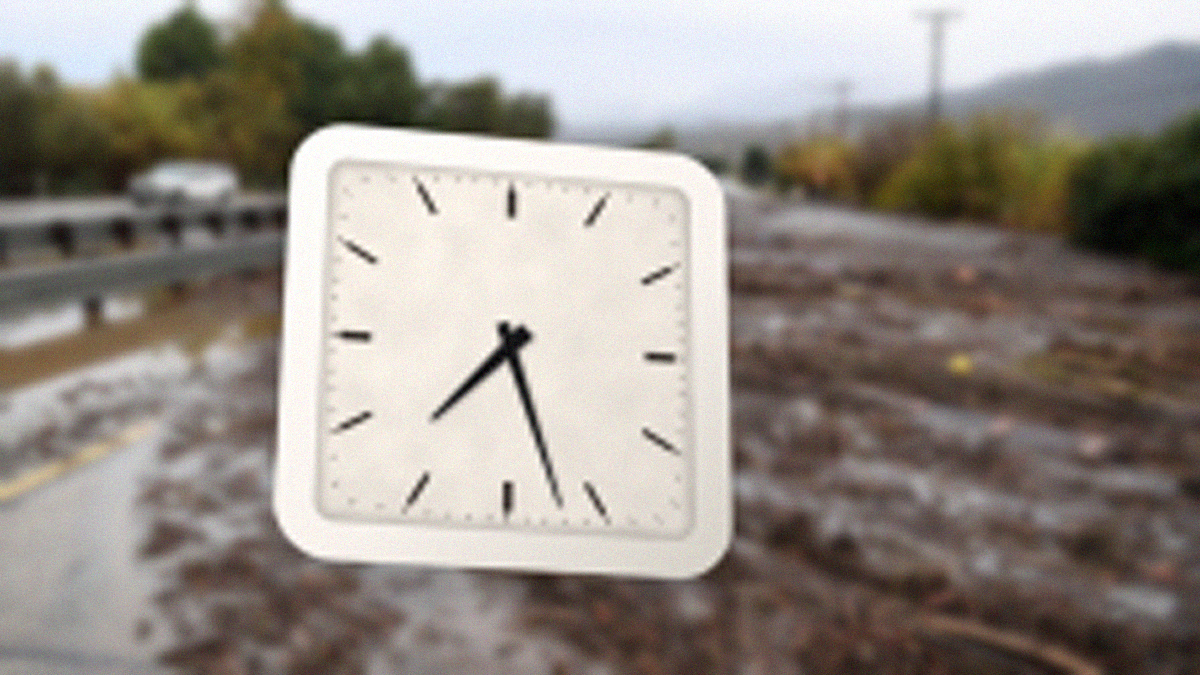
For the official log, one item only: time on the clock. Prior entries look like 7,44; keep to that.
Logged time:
7,27
